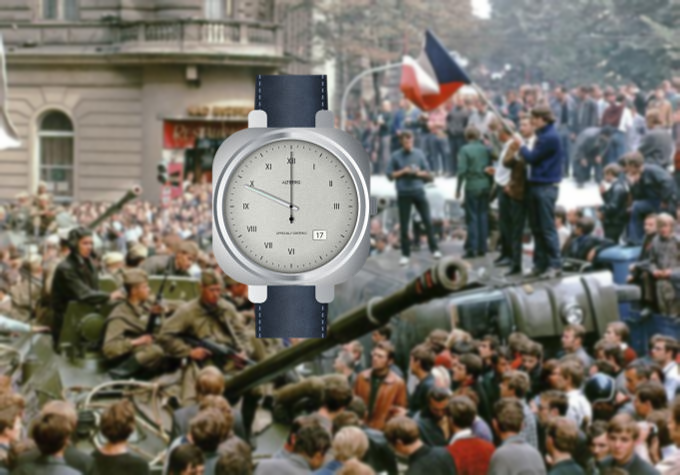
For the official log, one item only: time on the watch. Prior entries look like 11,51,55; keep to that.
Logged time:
9,49,00
